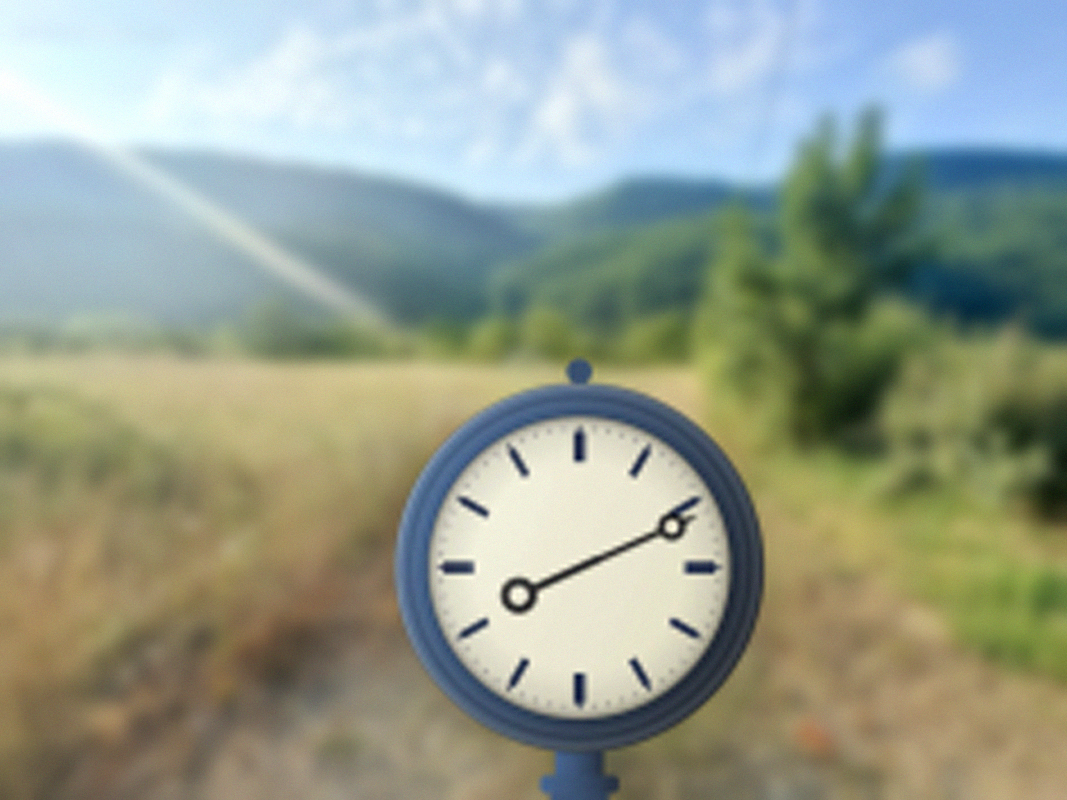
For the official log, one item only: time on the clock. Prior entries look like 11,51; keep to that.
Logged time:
8,11
